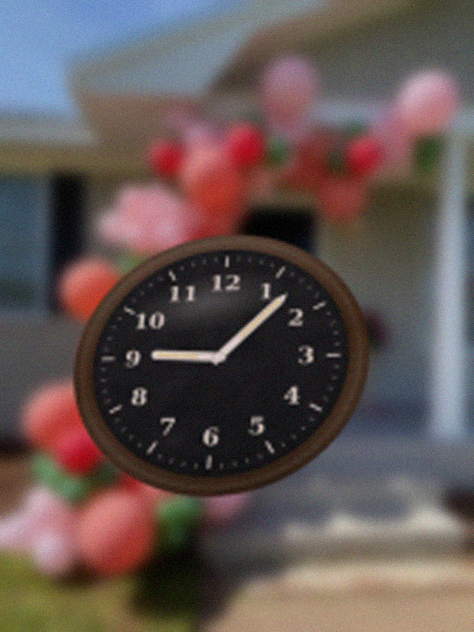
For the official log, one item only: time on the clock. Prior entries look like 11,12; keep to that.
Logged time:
9,07
